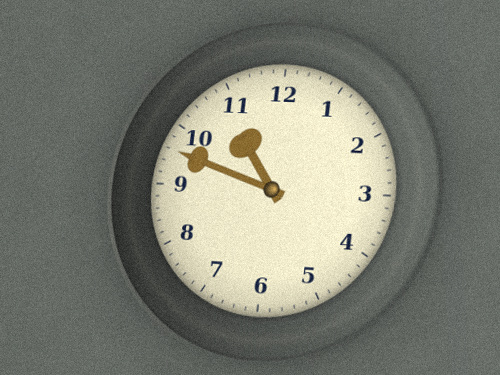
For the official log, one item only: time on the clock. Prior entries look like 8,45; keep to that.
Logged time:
10,48
